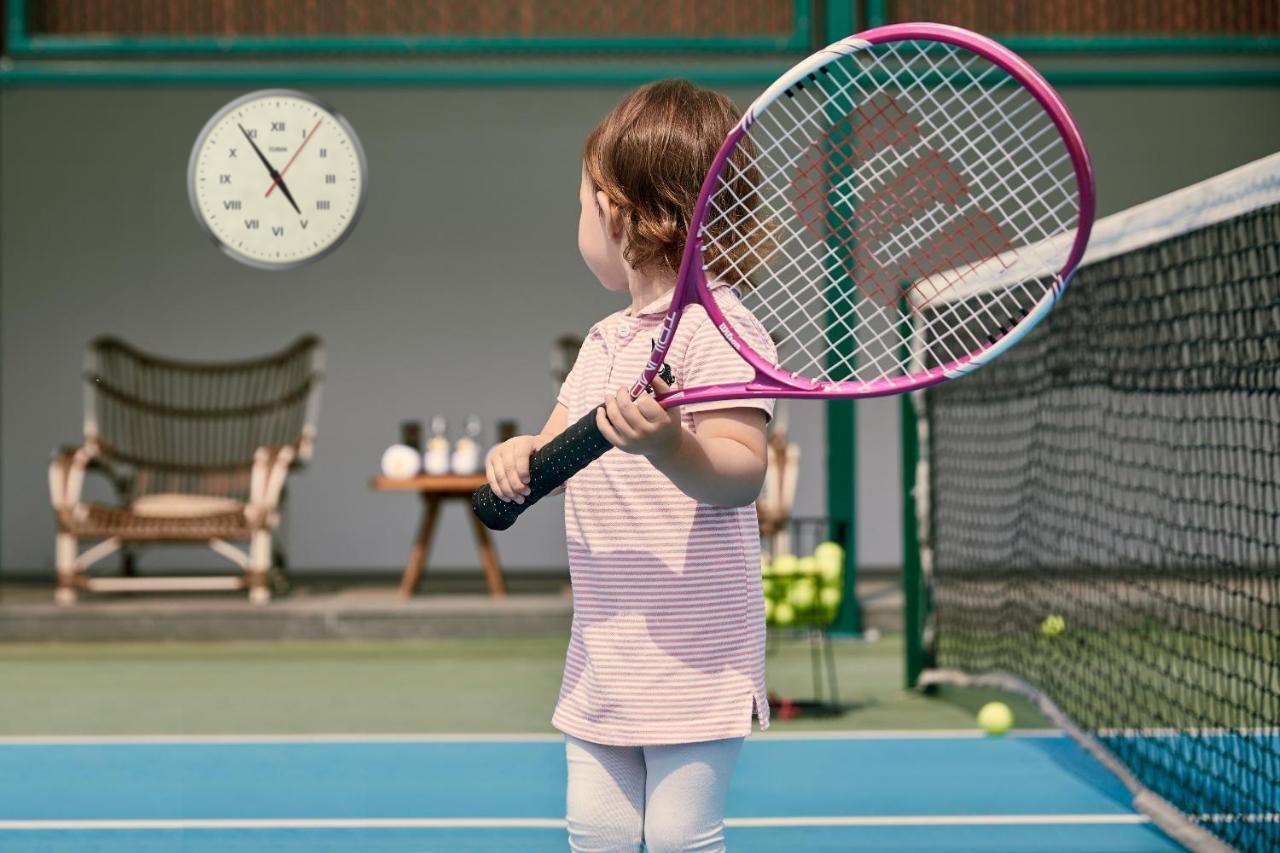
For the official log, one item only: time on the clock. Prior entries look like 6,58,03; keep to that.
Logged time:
4,54,06
